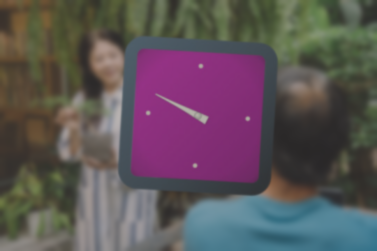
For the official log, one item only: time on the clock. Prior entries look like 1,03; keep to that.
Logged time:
9,49
